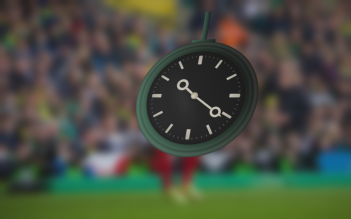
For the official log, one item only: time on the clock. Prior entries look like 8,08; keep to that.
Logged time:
10,21
